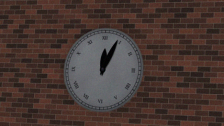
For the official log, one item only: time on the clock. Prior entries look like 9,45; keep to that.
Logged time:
12,04
